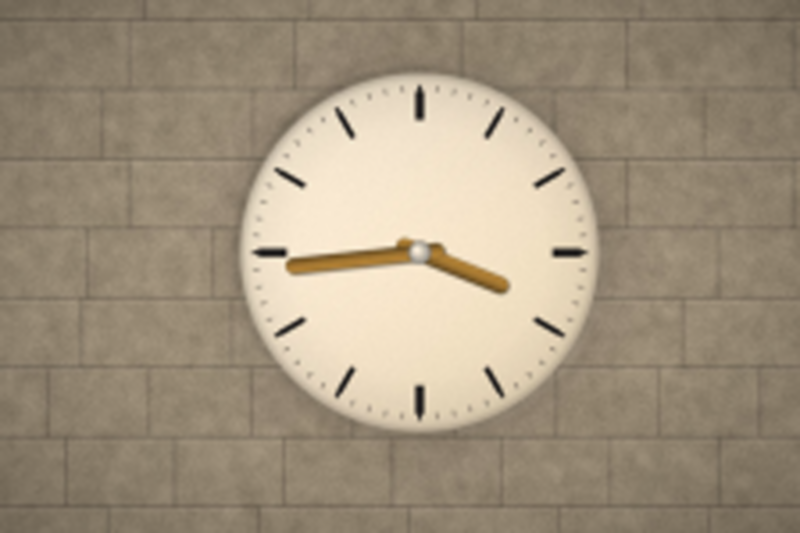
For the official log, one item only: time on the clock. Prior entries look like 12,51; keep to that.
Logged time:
3,44
